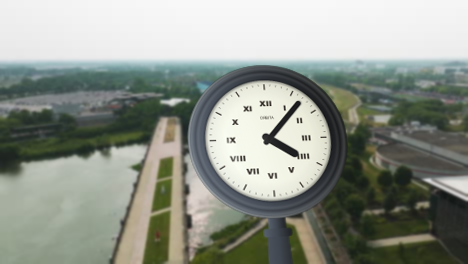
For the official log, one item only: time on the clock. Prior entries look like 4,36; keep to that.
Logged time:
4,07
